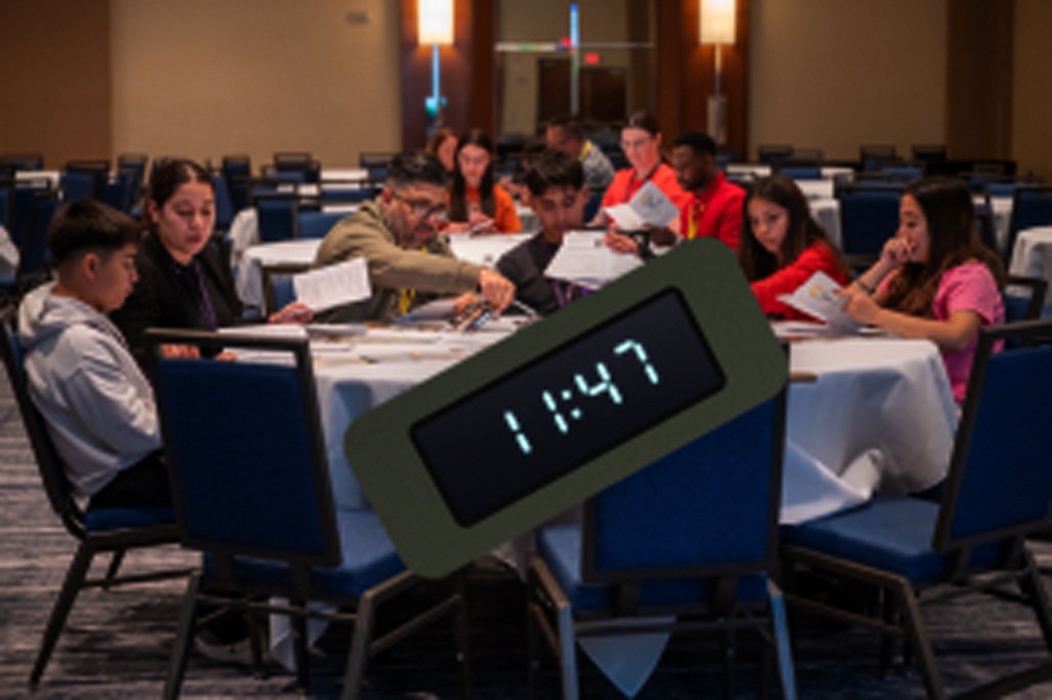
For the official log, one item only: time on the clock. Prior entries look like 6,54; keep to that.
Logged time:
11,47
